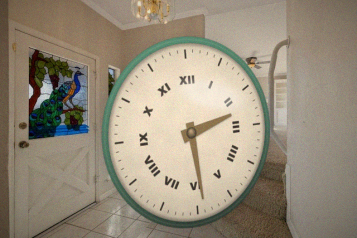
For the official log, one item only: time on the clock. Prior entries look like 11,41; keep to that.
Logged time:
2,29
